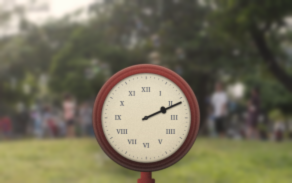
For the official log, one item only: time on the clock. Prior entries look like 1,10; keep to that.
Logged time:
2,11
